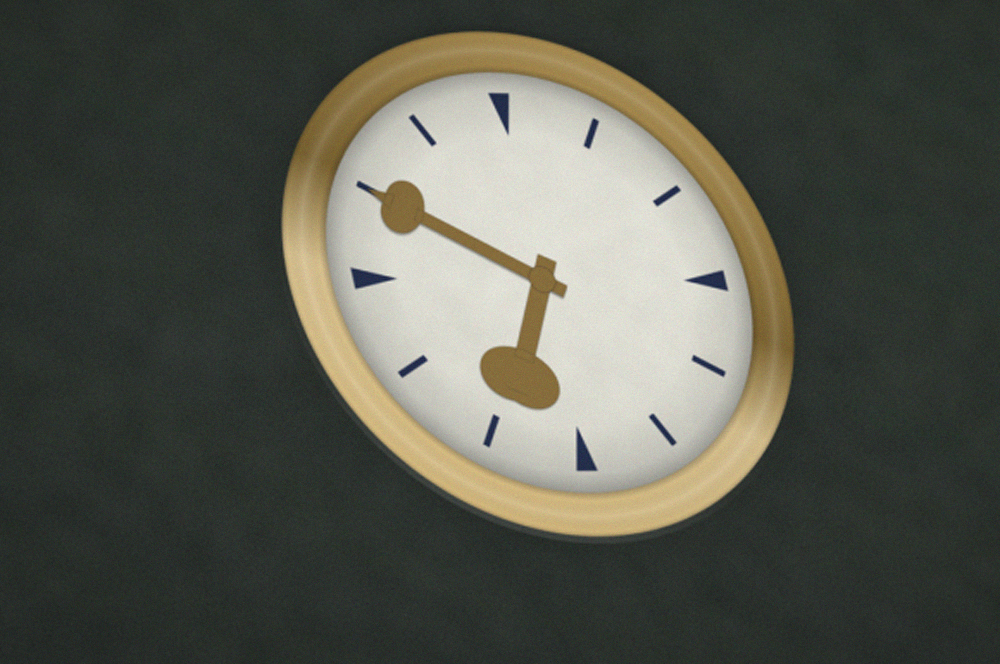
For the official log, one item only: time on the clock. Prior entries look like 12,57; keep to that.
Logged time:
6,50
